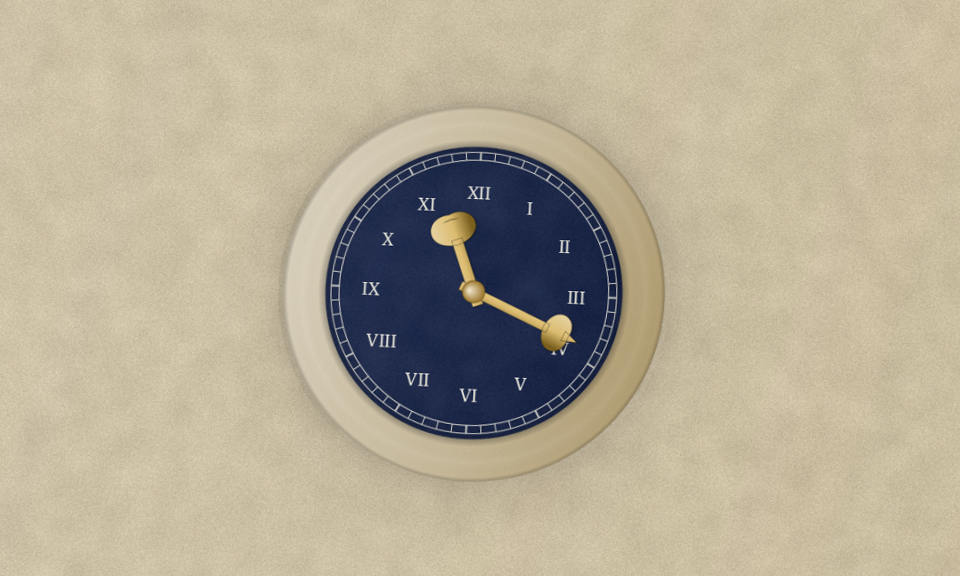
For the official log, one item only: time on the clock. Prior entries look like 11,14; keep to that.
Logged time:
11,19
